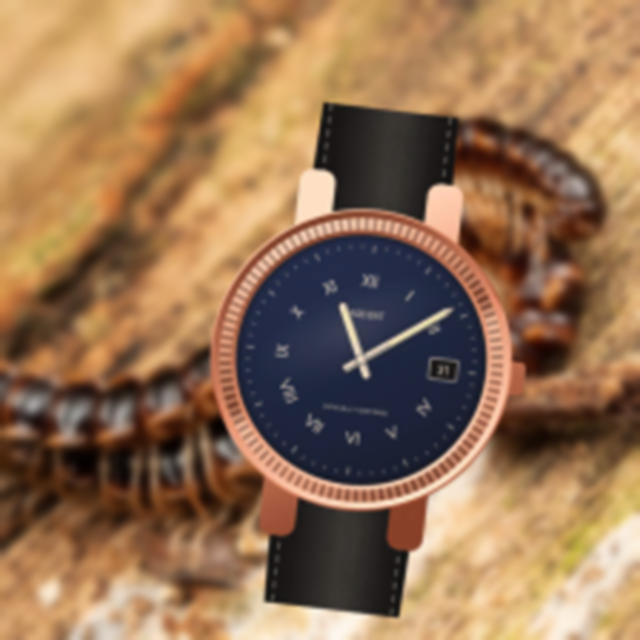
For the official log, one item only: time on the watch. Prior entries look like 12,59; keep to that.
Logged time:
11,09
